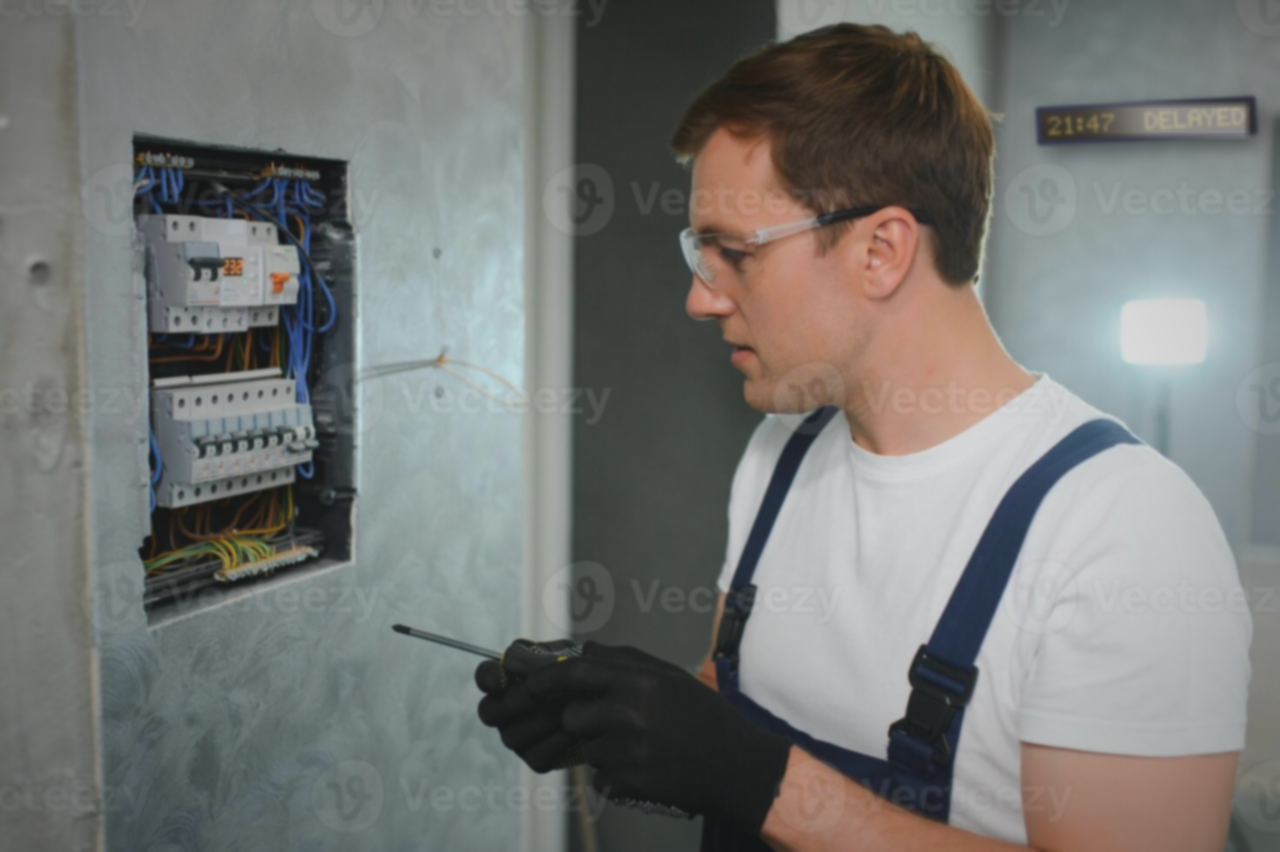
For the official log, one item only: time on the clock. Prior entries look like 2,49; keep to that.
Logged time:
21,47
